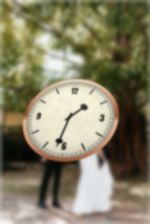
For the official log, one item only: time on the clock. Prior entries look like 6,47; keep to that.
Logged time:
1,32
